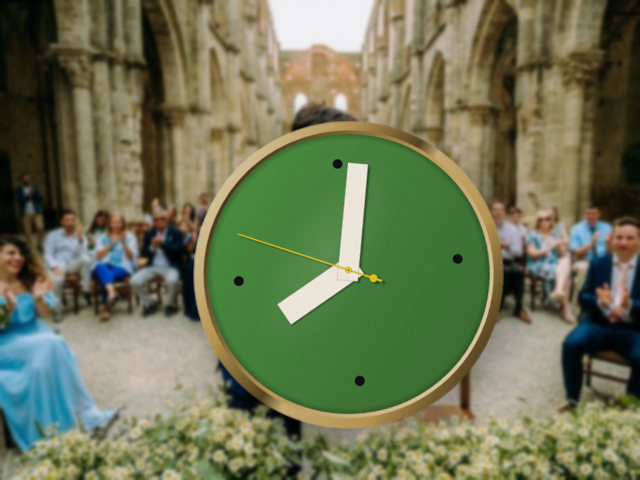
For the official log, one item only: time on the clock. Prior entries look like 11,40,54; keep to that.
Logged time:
8,01,49
